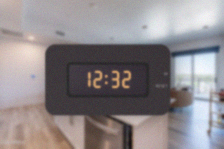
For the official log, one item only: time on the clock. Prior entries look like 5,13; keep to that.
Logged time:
12,32
